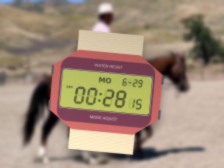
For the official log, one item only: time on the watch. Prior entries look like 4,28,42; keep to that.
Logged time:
0,28,15
